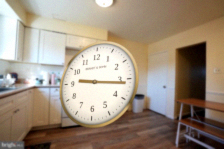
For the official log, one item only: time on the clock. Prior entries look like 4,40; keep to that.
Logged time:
9,16
